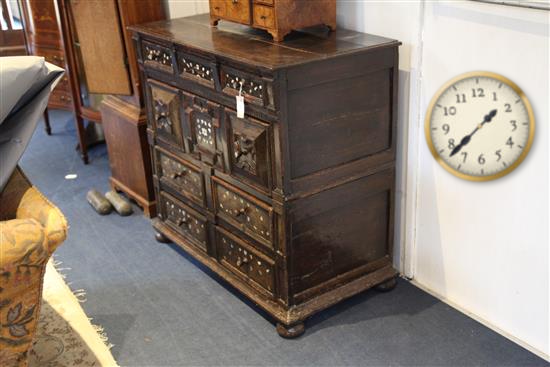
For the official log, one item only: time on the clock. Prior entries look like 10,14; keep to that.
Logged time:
1,38
